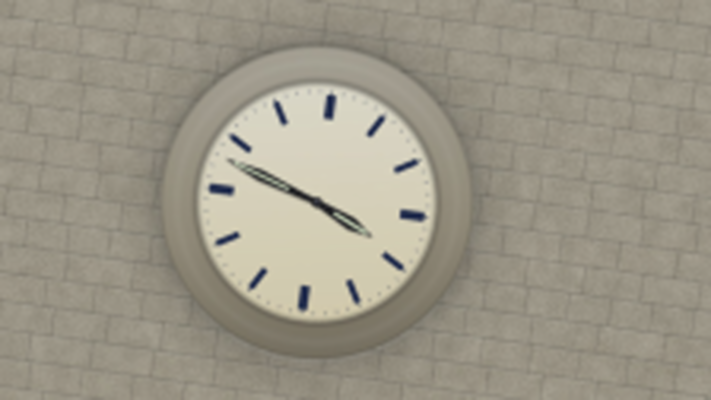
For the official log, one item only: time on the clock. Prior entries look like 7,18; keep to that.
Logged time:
3,48
